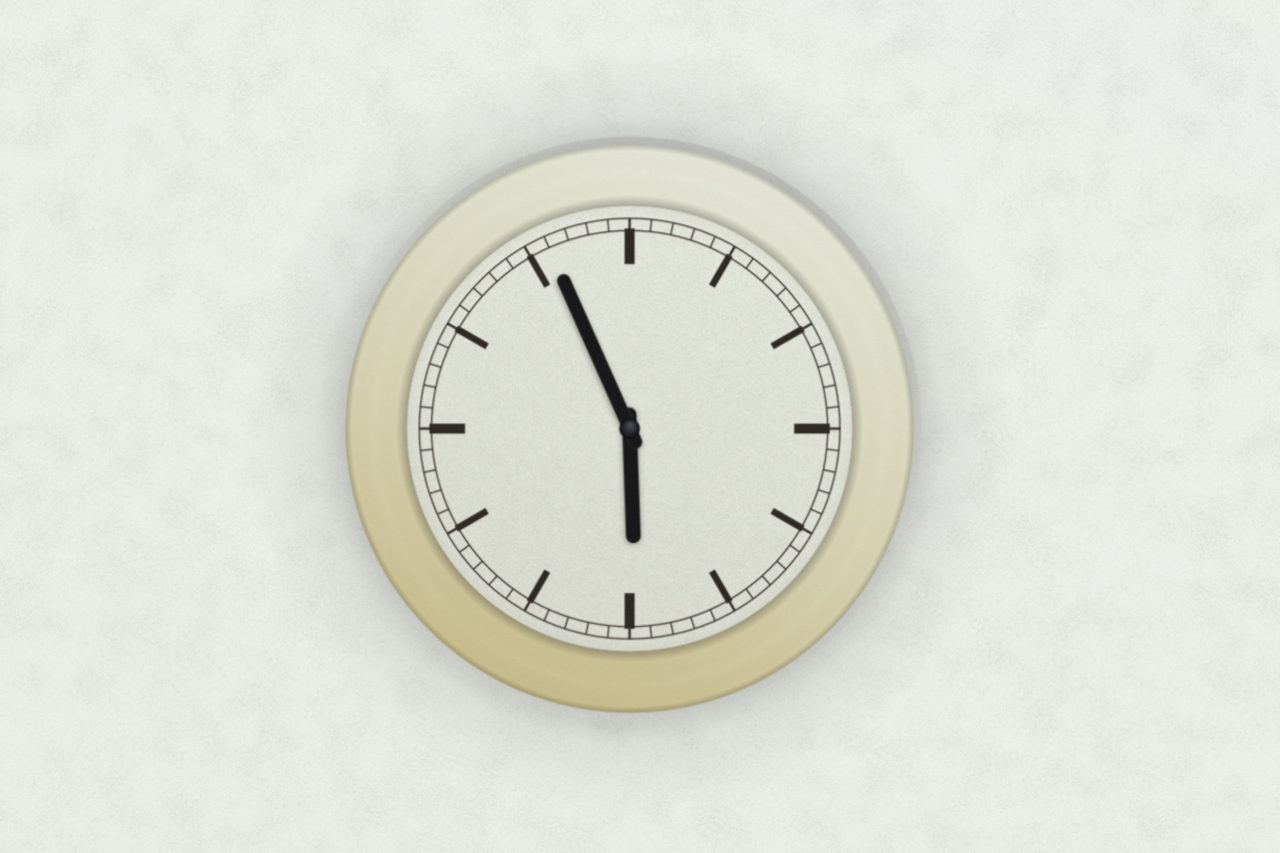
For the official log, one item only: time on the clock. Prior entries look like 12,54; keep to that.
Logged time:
5,56
